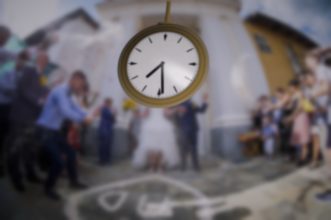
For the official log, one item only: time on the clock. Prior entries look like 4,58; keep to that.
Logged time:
7,29
